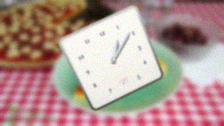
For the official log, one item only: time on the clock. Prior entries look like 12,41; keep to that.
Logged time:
1,09
